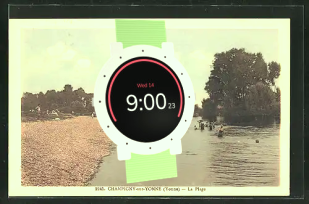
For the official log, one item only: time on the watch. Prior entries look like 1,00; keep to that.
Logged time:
9,00
